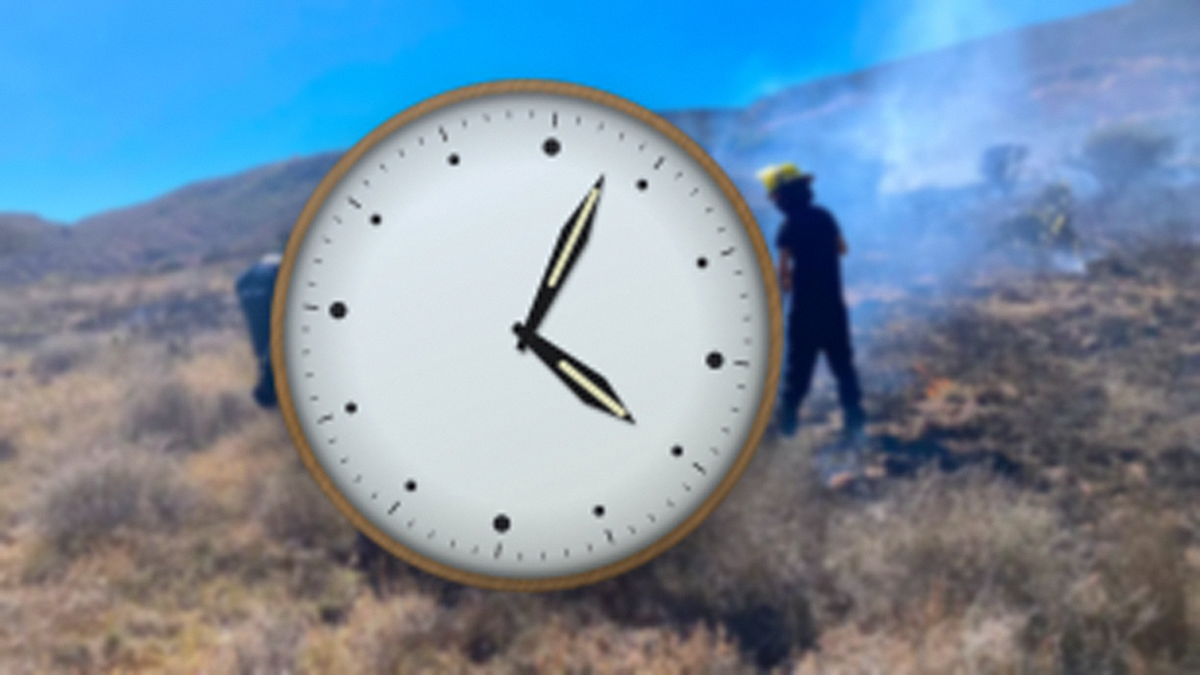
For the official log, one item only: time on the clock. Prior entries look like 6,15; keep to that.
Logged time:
4,03
